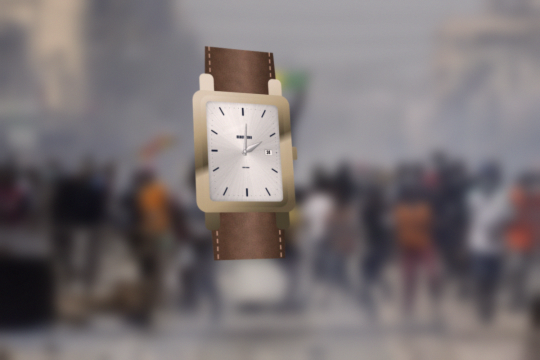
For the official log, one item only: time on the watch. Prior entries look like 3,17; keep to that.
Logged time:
2,01
